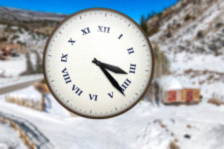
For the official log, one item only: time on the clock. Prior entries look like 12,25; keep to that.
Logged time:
3,22
